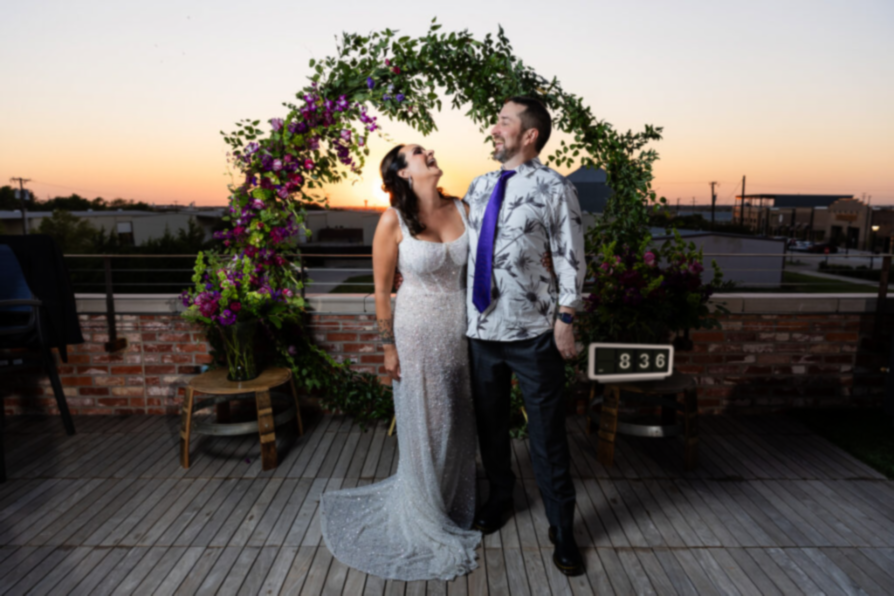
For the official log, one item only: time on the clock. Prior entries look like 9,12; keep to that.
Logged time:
8,36
